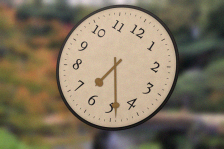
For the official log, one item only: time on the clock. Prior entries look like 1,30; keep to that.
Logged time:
6,24
